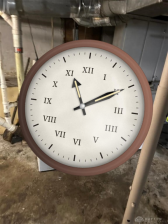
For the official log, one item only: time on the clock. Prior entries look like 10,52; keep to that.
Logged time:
11,10
